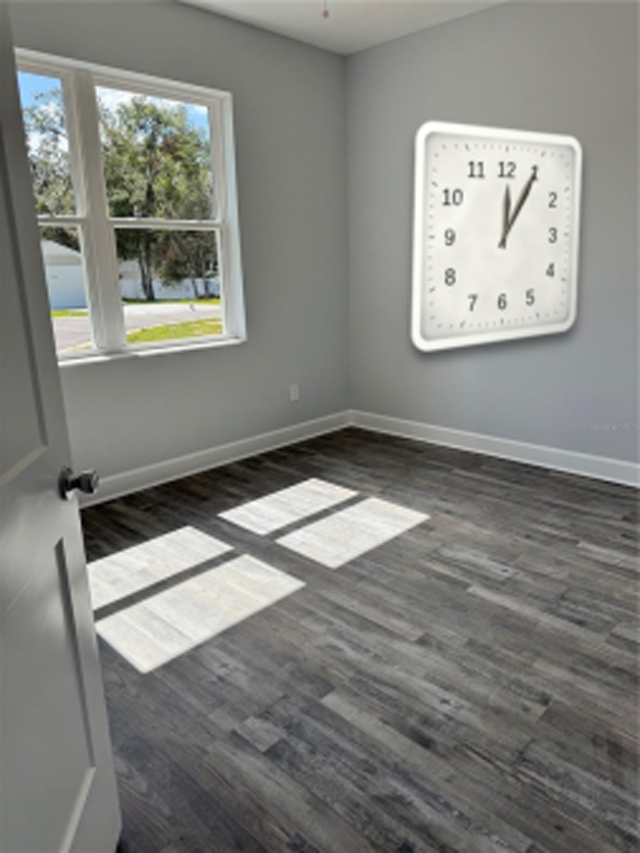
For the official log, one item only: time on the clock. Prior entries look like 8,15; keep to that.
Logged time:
12,05
